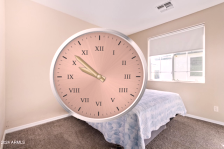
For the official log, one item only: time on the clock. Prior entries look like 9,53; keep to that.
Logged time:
9,52
